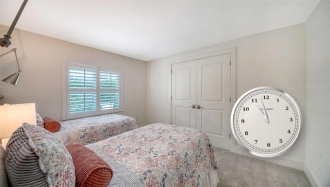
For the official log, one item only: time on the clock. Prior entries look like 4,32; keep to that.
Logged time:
10,58
